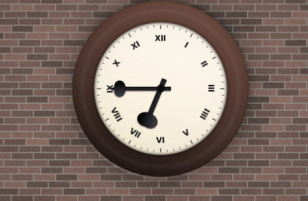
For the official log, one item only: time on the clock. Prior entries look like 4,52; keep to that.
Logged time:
6,45
